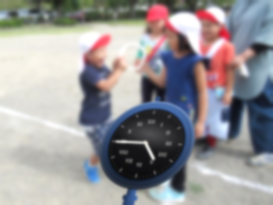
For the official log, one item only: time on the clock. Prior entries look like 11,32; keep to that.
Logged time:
4,45
